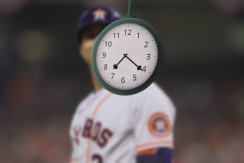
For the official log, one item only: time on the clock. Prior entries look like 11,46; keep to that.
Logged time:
7,21
